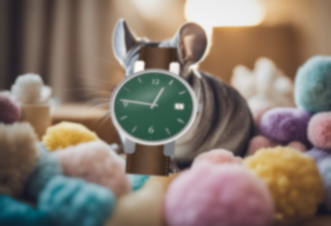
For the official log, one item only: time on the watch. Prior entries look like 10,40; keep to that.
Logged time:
12,46
